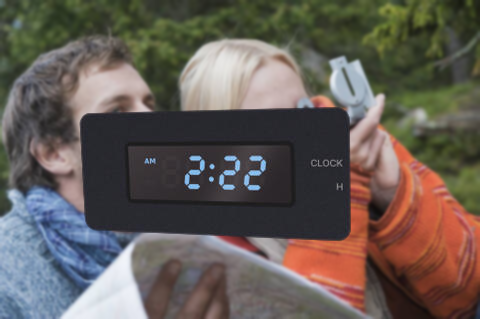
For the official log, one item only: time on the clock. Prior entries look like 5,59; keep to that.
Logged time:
2,22
